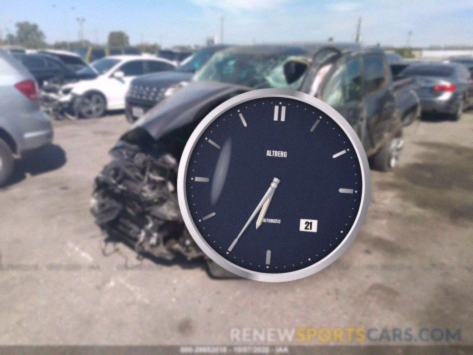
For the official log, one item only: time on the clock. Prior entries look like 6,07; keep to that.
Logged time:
6,35
